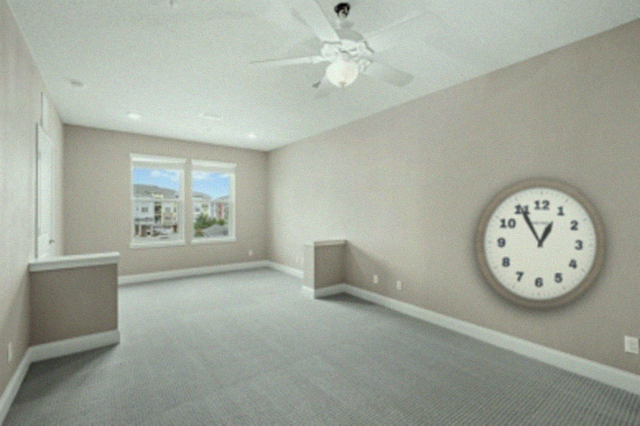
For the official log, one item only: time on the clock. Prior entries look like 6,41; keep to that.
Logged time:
12,55
